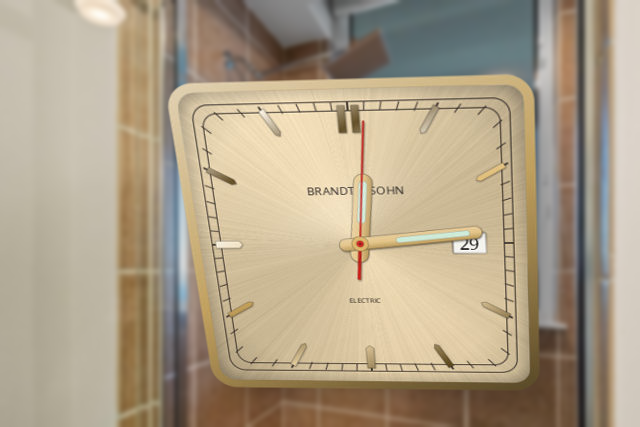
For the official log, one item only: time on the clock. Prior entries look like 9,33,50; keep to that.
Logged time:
12,14,01
